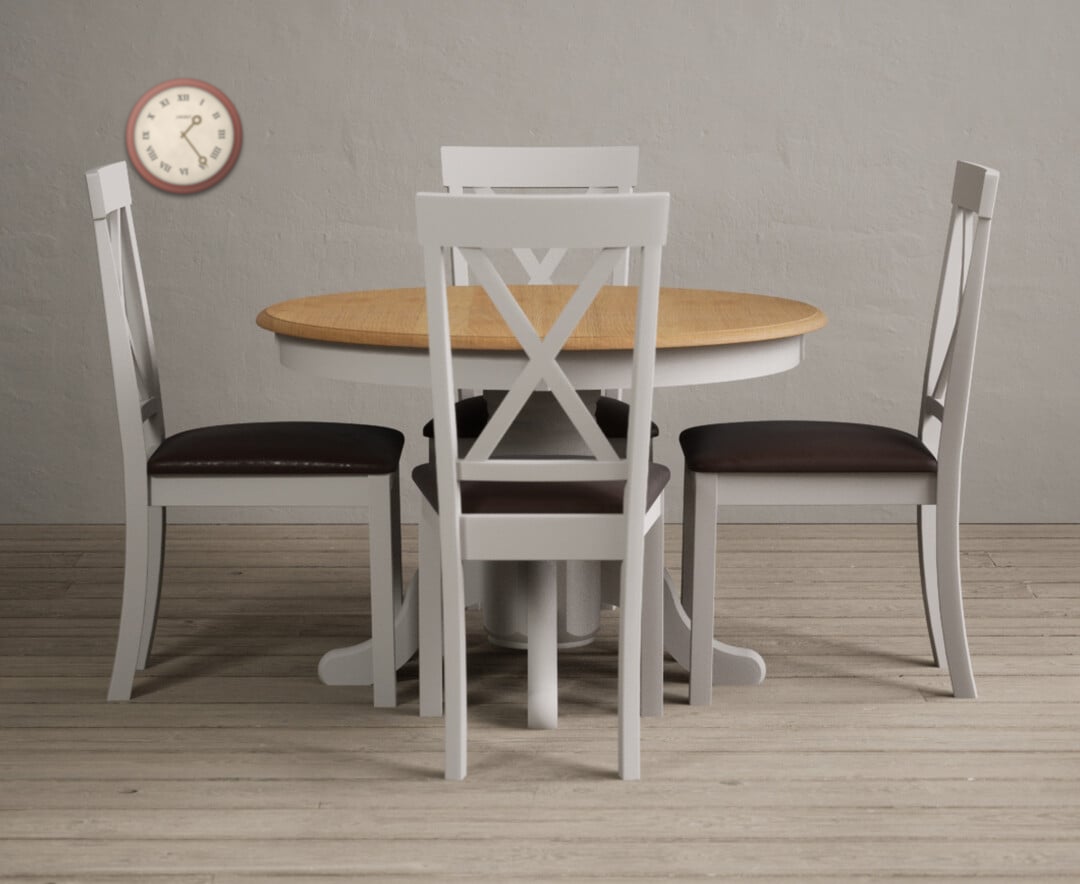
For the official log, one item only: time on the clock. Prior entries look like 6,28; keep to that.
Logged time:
1,24
